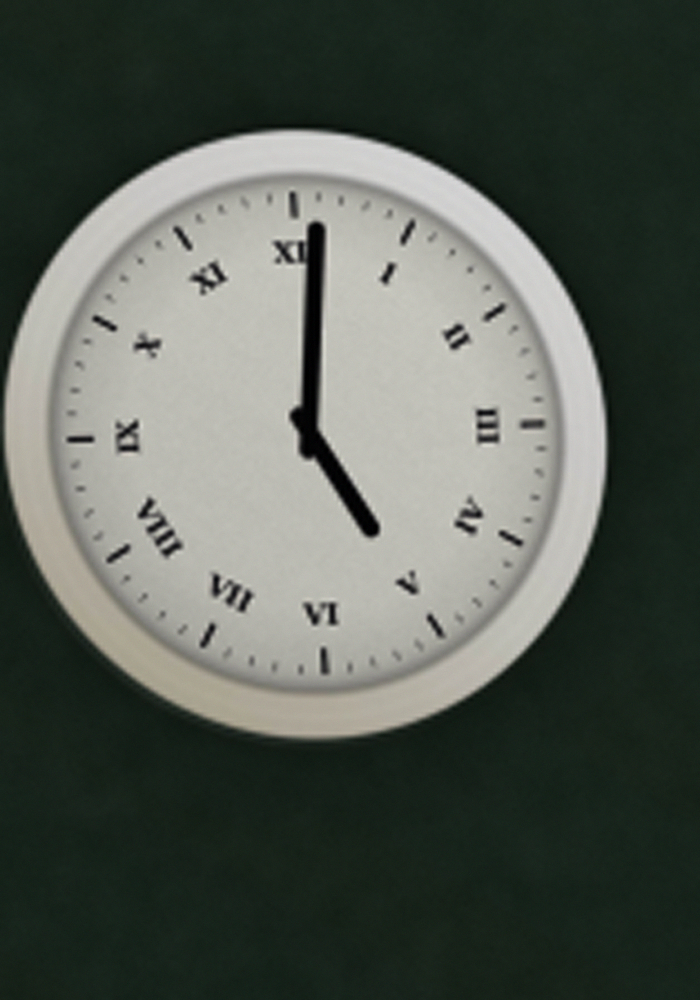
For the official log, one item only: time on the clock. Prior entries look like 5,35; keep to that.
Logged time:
5,01
